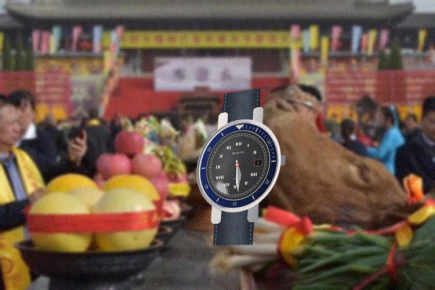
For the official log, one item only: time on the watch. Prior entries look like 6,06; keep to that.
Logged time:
5,29
